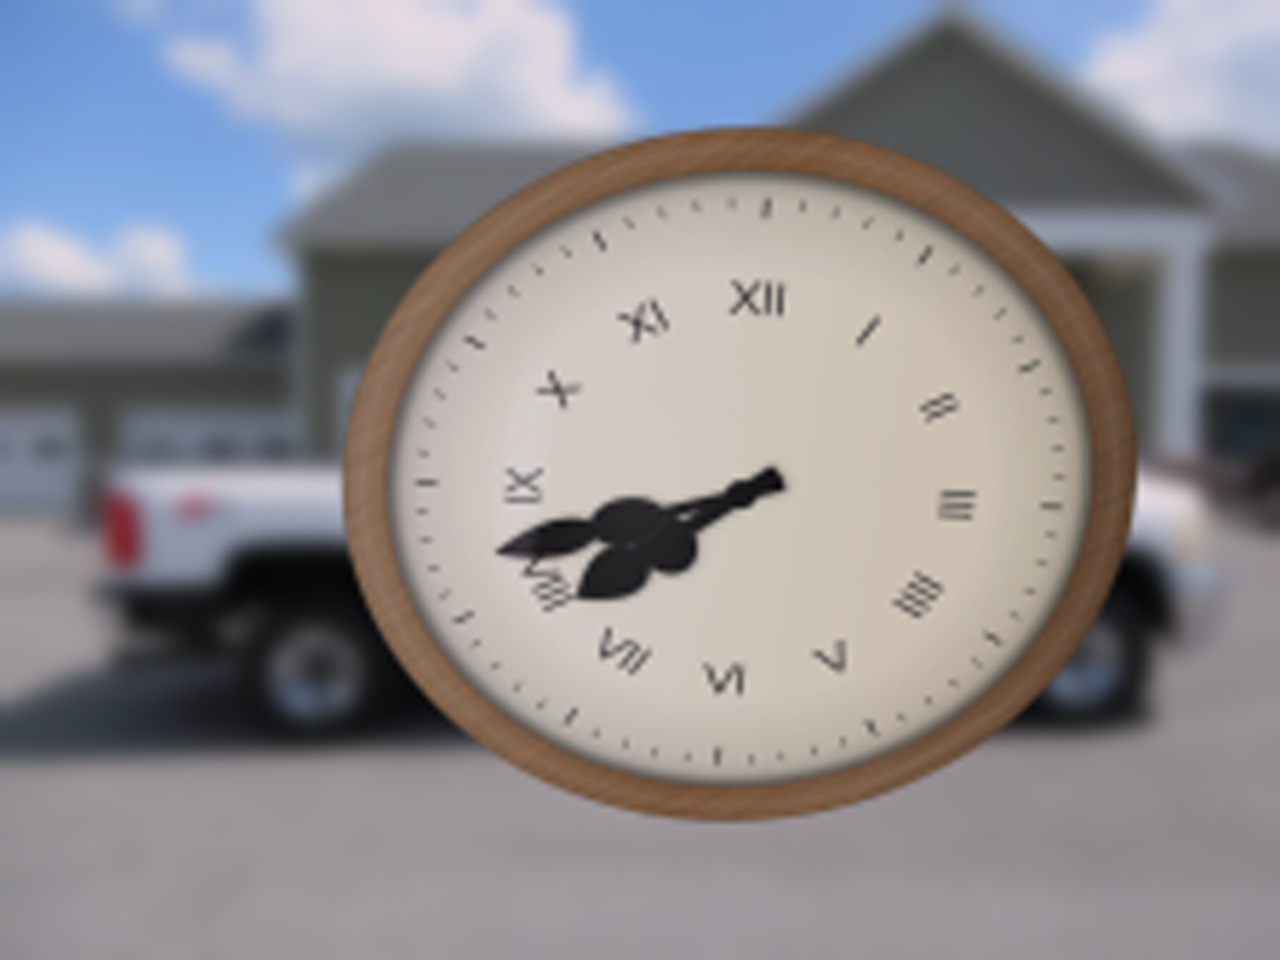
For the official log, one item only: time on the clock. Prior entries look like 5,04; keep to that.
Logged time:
7,42
